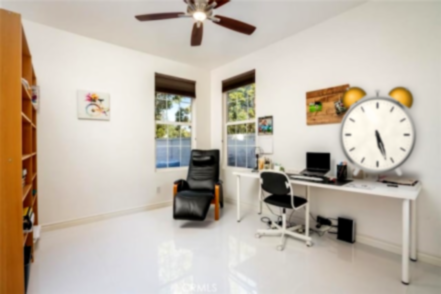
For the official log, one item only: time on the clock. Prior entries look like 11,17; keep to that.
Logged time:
5,27
